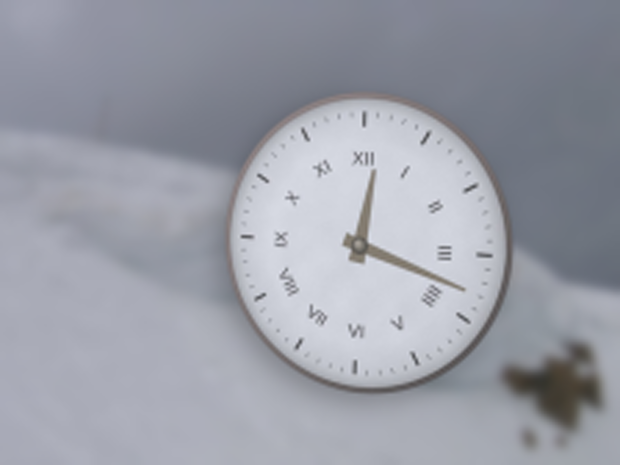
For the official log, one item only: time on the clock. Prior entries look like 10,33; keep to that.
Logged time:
12,18
